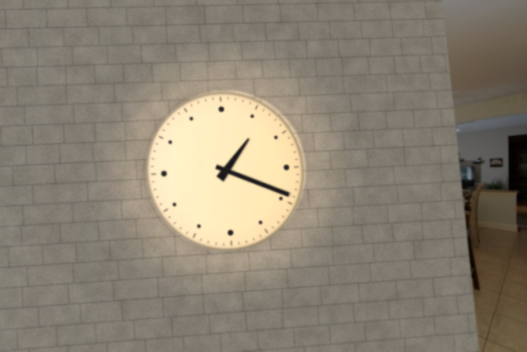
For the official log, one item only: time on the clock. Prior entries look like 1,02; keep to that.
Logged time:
1,19
